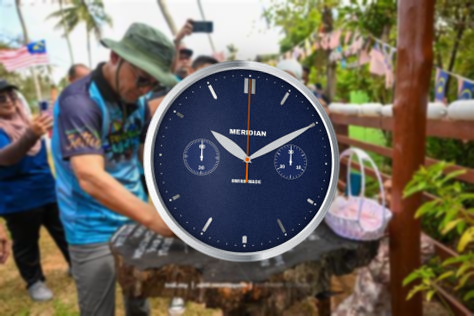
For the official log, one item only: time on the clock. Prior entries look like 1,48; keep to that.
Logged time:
10,10
